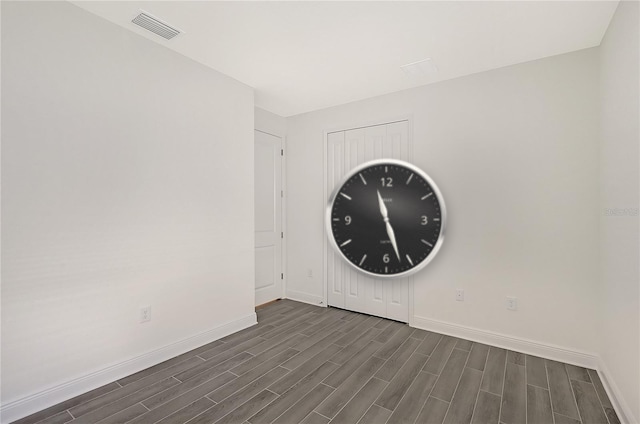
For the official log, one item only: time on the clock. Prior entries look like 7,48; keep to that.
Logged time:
11,27
